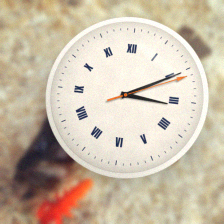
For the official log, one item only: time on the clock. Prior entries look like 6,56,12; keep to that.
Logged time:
3,10,11
